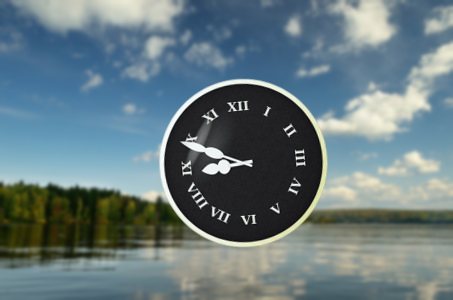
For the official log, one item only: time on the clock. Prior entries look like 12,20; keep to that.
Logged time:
8,49
